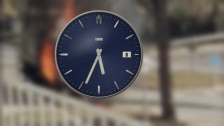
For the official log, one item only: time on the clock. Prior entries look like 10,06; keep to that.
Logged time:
5,34
